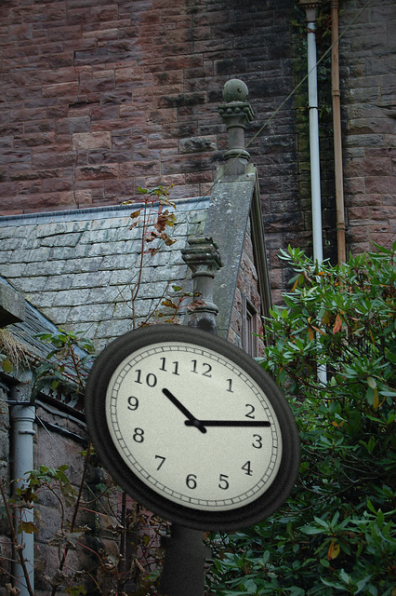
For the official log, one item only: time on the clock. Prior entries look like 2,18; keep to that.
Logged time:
10,12
